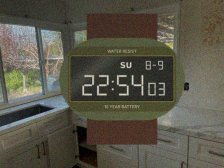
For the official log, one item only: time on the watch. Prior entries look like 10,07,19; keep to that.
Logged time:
22,54,03
